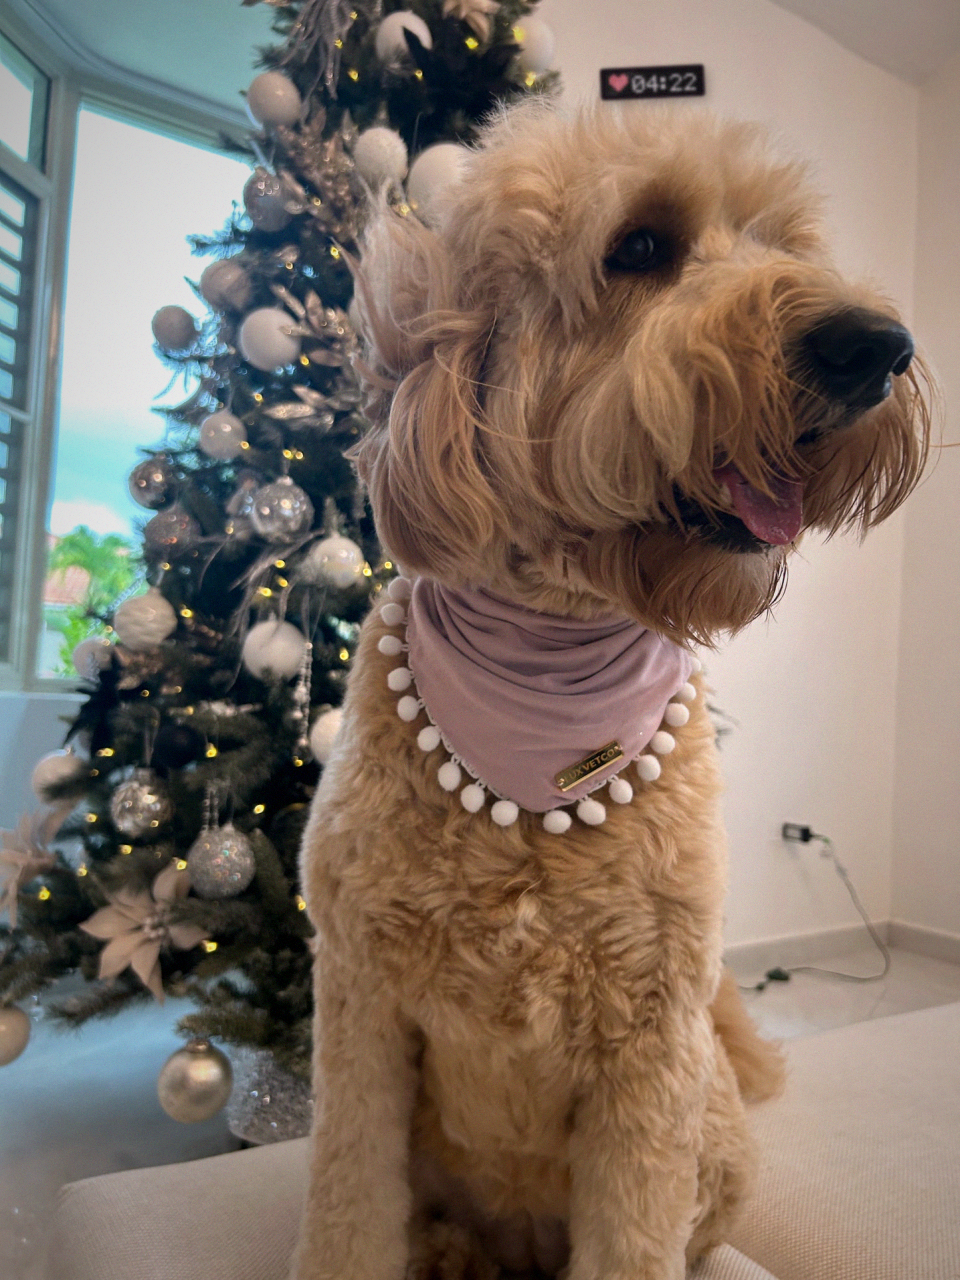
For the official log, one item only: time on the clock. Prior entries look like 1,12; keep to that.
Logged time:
4,22
